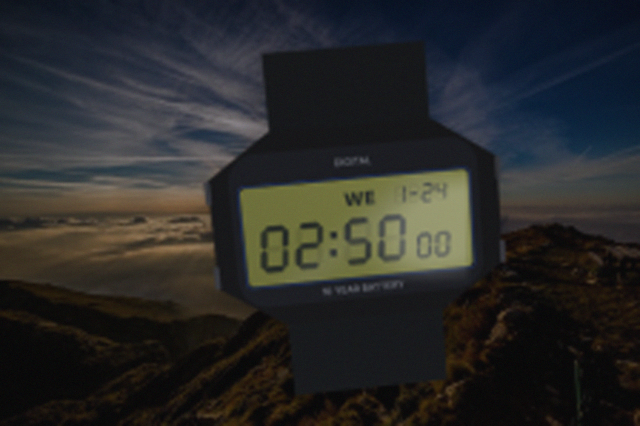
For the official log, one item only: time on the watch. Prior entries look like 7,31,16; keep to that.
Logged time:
2,50,00
